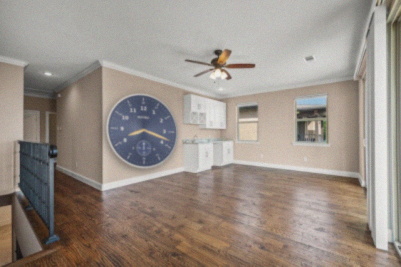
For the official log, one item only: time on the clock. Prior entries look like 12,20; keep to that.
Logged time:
8,18
